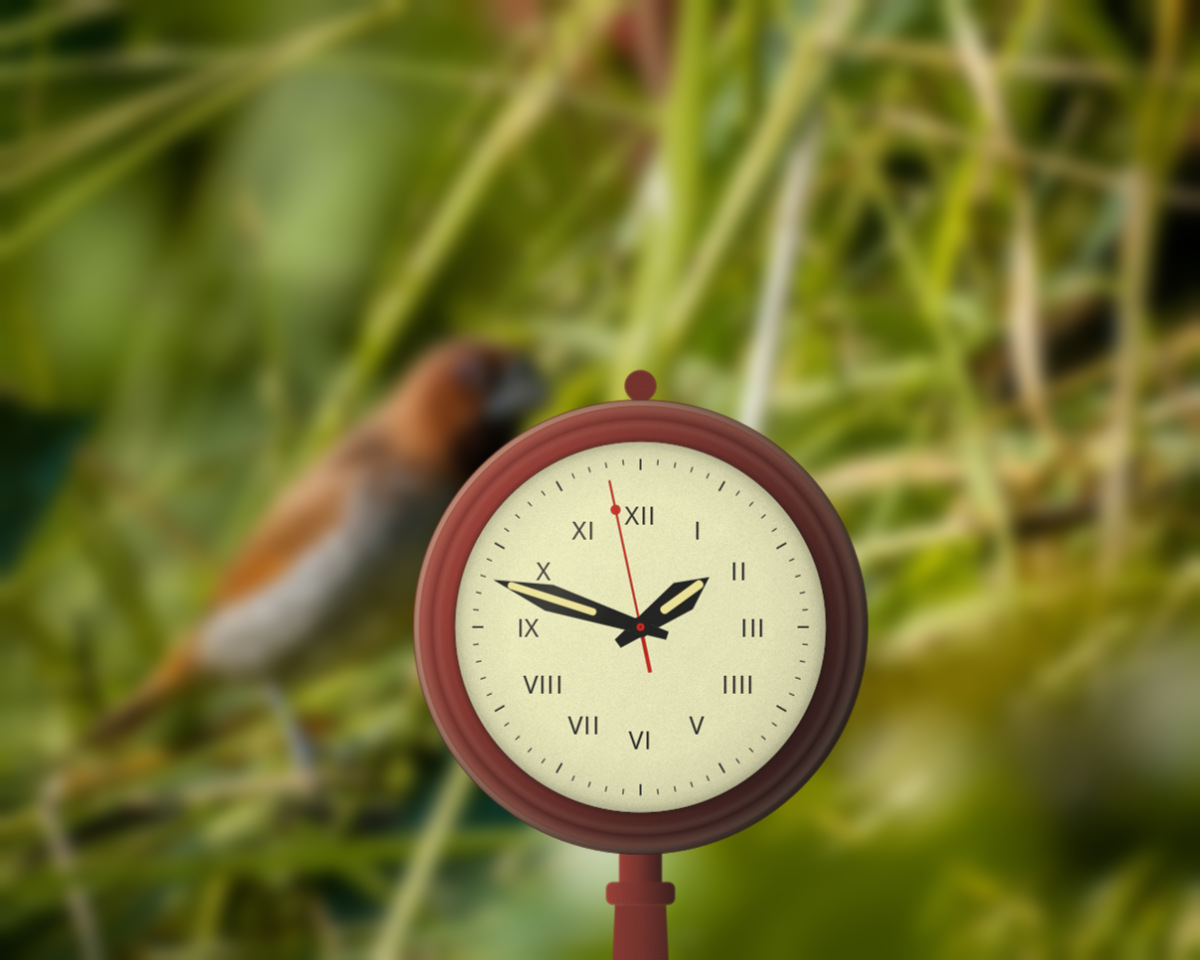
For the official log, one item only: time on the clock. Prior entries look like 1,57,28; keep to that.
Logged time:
1,47,58
